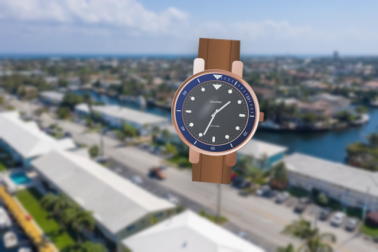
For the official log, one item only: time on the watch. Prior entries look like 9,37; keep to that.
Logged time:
1,34
